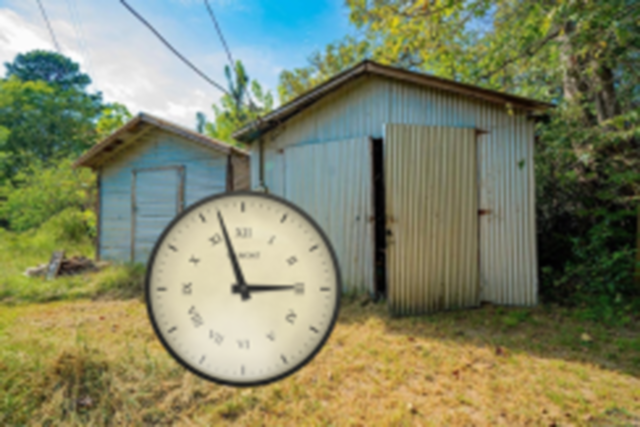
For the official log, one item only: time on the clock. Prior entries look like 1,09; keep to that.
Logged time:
2,57
